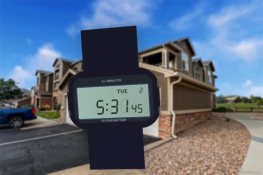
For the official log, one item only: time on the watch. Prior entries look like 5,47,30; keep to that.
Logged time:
5,31,45
